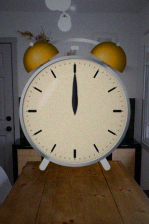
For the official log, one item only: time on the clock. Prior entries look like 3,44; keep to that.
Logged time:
12,00
